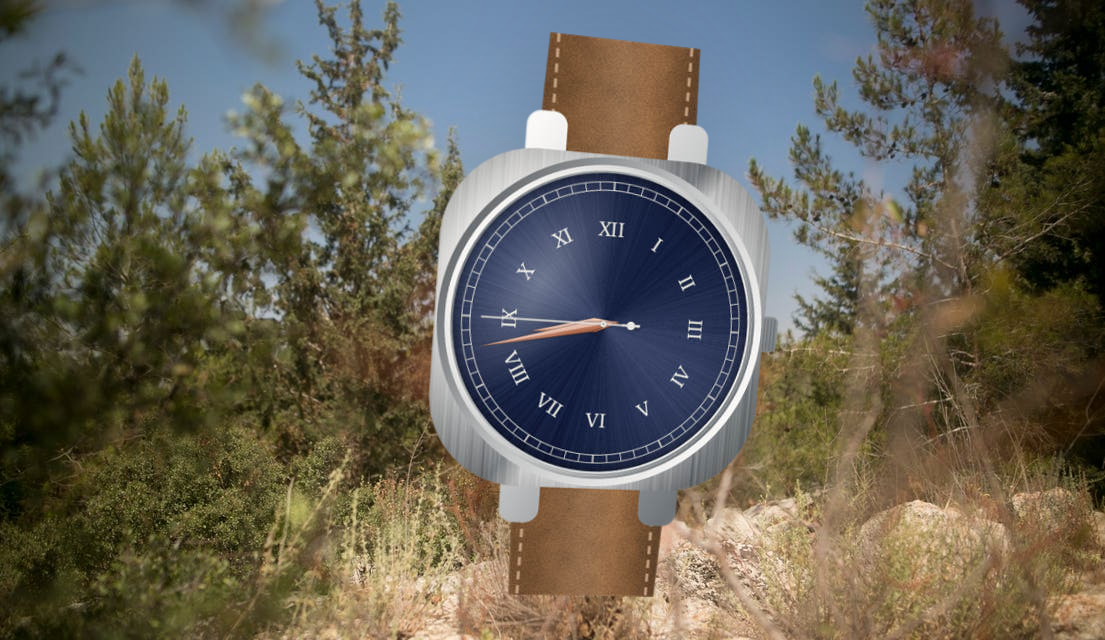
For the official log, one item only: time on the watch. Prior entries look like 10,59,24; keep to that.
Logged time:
8,42,45
